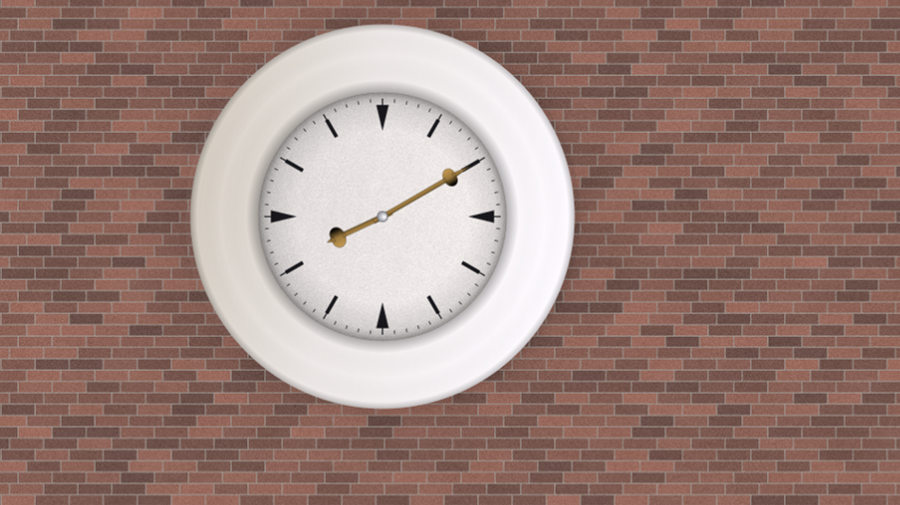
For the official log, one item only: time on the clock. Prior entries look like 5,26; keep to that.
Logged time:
8,10
